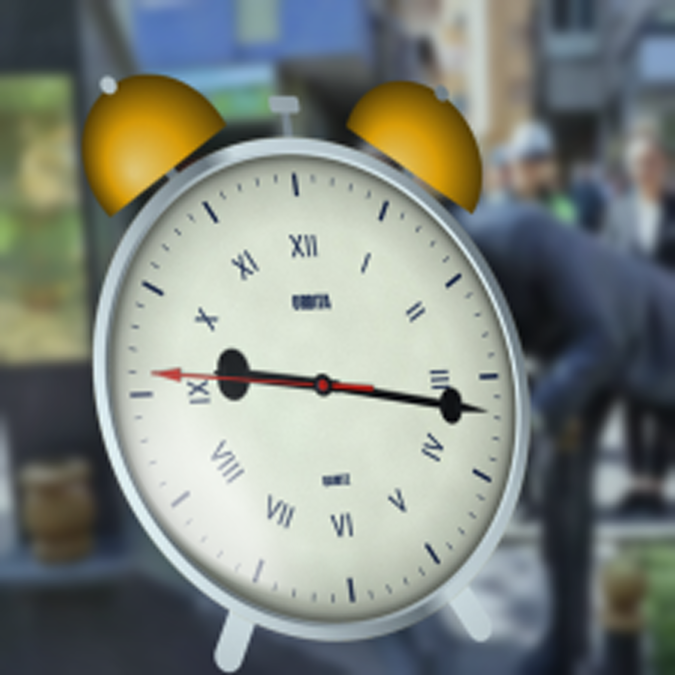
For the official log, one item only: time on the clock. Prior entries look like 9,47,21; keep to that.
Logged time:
9,16,46
